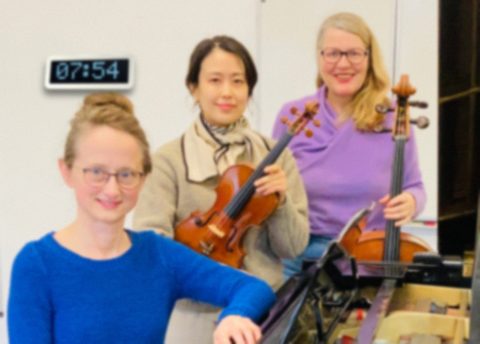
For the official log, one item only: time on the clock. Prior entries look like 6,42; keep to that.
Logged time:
7,54
